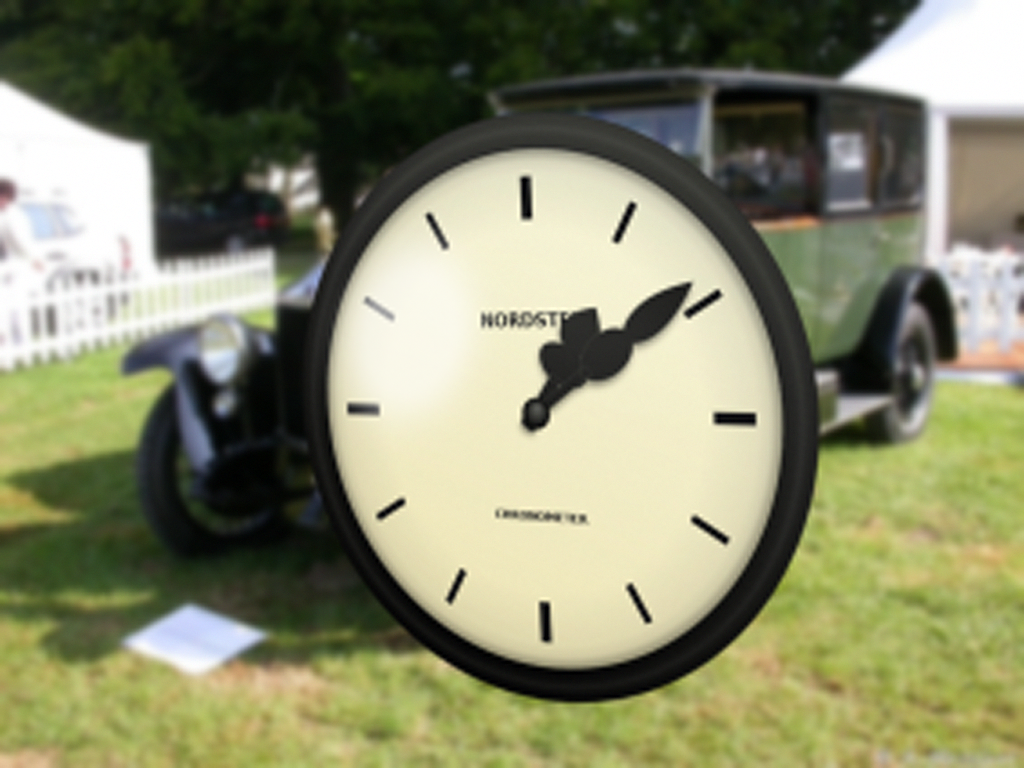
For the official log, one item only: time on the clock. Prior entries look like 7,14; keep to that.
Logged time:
1,09
